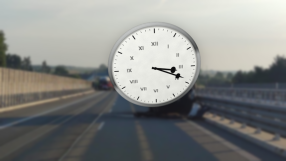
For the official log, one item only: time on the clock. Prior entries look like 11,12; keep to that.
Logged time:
3,19
